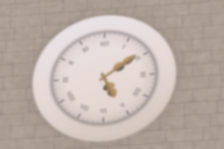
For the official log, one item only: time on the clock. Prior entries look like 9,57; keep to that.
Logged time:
5,09
